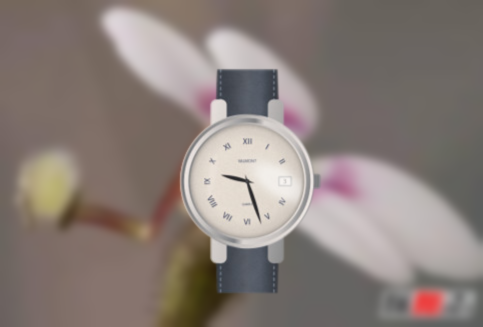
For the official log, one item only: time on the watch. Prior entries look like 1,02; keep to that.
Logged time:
9,27
